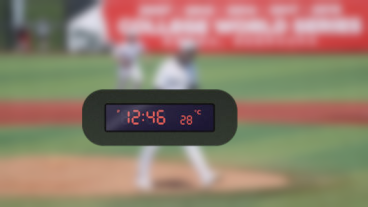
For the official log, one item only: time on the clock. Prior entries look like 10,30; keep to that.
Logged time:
12,46
